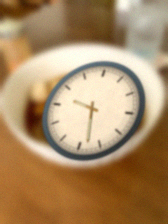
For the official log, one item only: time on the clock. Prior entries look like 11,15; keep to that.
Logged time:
9,28
